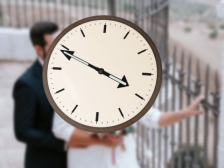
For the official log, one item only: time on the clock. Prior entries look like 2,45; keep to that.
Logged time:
3,49
